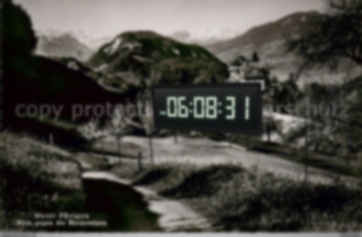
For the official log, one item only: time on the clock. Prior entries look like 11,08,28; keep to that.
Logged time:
6,08,31
